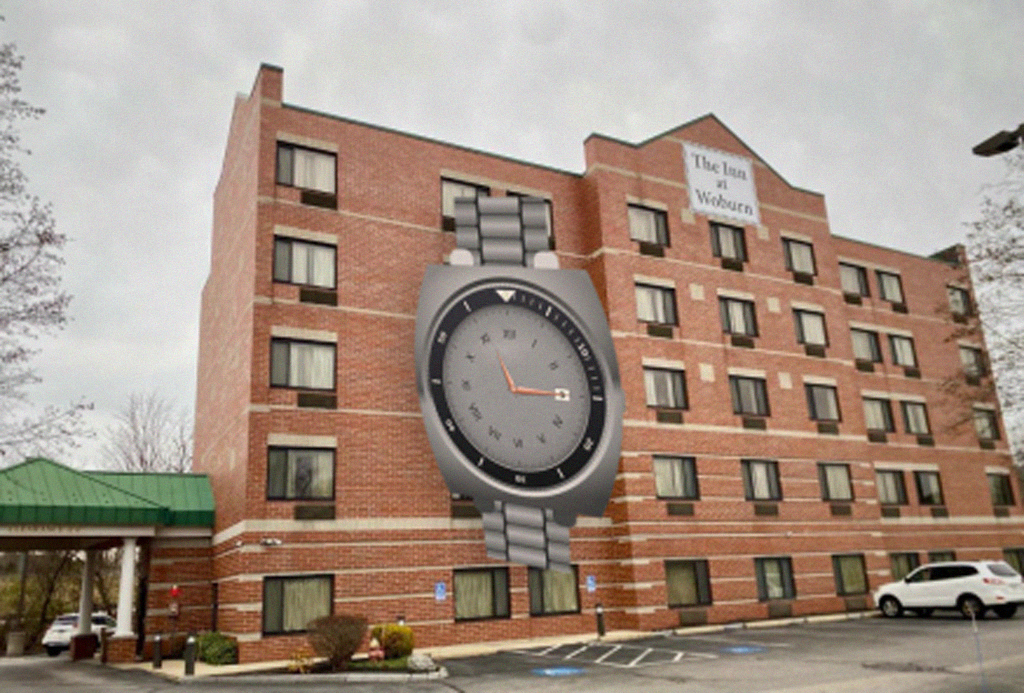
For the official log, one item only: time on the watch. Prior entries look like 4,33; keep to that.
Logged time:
11,15
